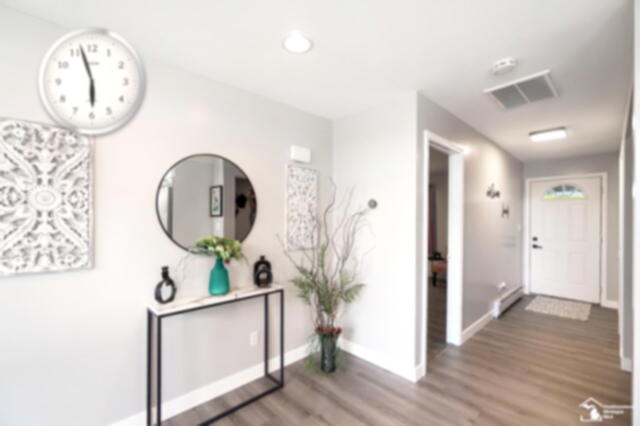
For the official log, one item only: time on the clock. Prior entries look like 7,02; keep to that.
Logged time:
5,57
